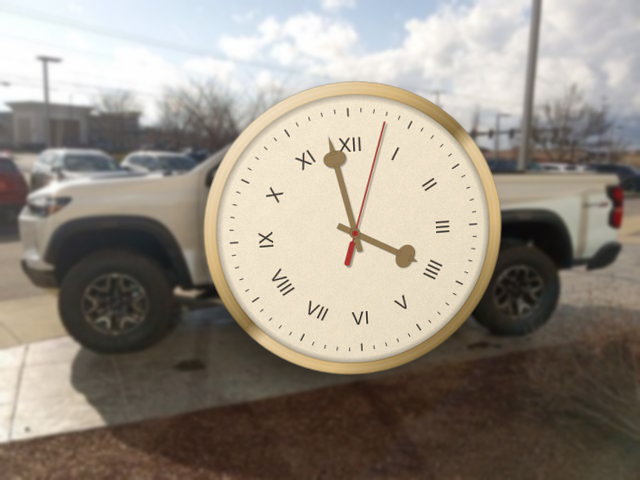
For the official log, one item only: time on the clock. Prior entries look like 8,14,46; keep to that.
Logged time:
3,58,03
